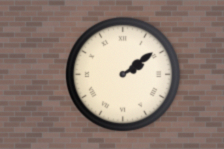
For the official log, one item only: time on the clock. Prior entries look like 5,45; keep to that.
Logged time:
2,09
